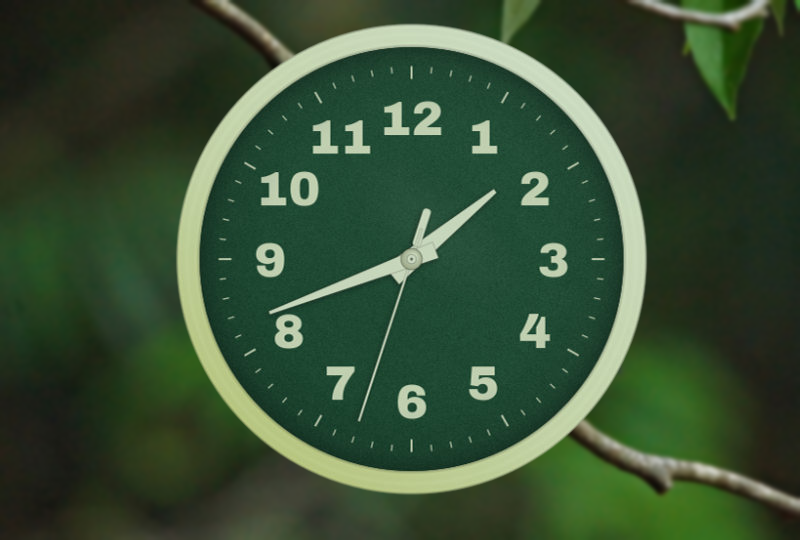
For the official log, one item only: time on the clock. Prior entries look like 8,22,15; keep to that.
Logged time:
1,41,33
